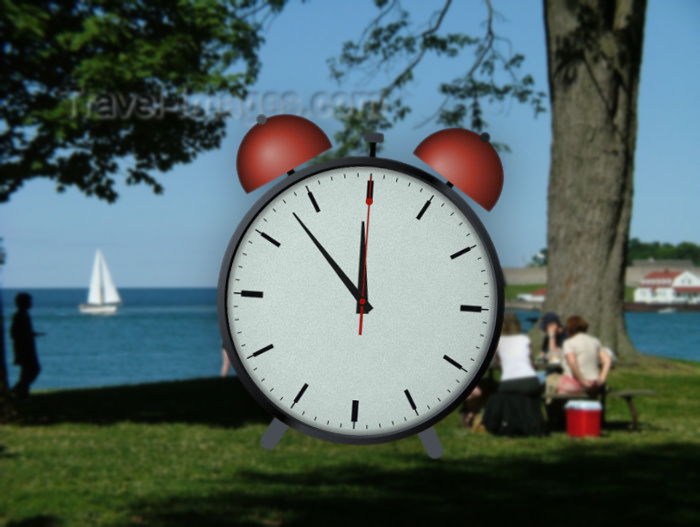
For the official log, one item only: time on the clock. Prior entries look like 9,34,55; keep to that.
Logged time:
11,53,00
